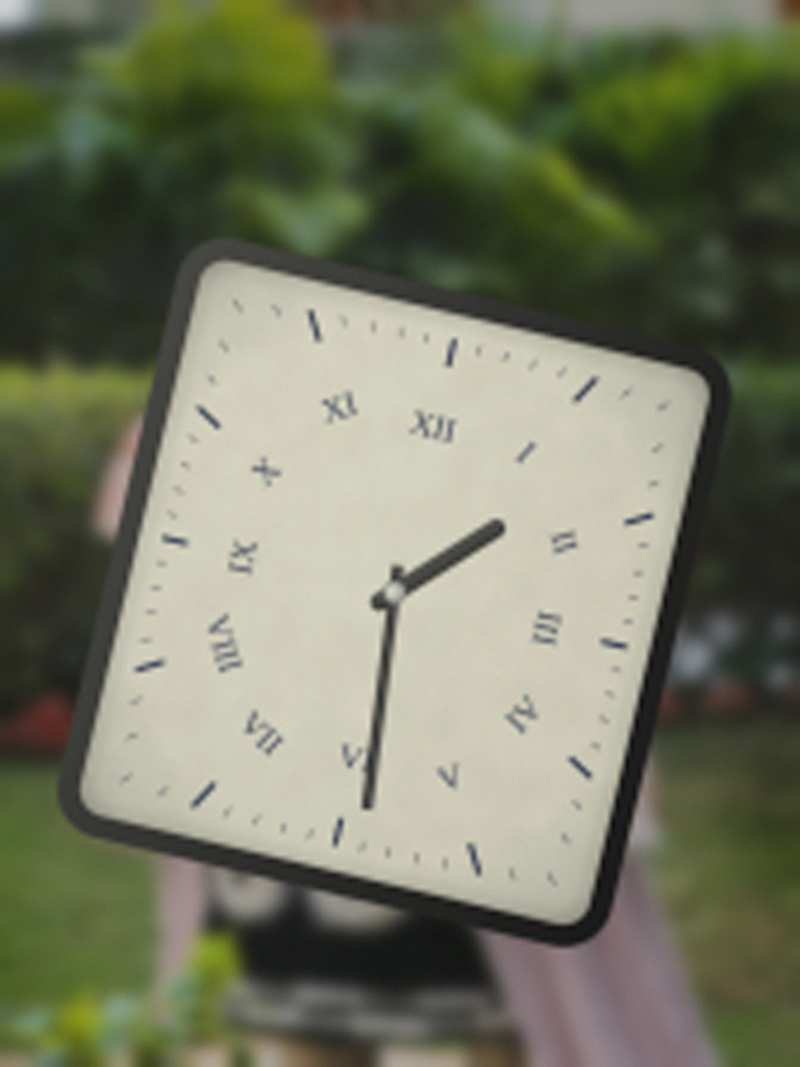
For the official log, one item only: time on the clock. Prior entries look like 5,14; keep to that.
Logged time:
1,29
